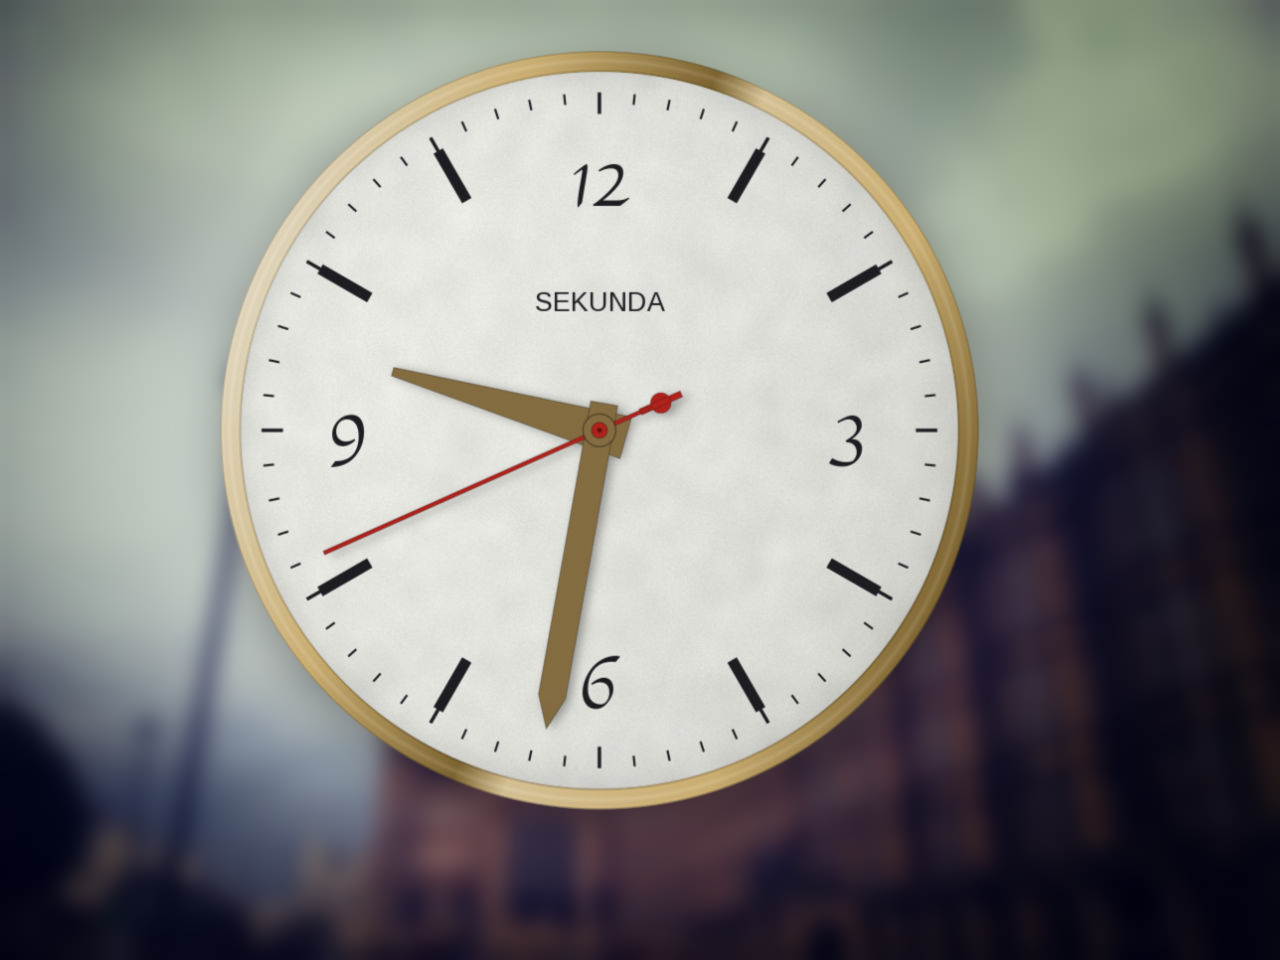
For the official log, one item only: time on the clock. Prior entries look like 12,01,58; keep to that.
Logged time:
9,31,41
